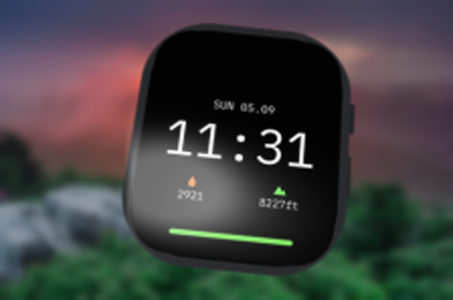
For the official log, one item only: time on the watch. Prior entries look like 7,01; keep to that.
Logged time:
11,31
